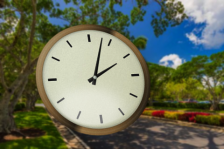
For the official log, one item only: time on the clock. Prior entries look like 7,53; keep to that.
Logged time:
2,03
